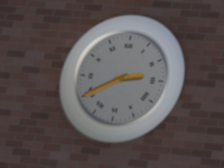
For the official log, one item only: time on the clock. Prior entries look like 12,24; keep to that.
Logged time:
2,40
